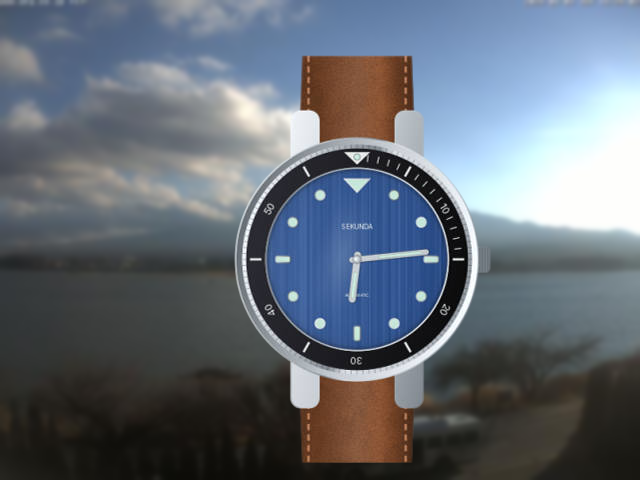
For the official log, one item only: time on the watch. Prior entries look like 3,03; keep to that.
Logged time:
6,14
